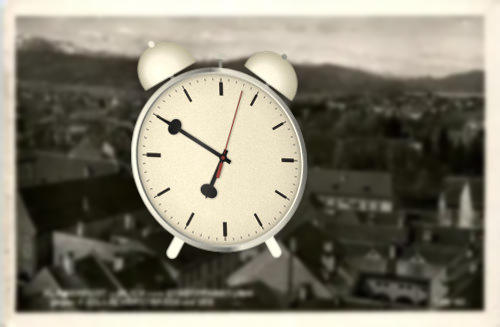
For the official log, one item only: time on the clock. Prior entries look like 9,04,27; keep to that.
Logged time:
6,50,03
